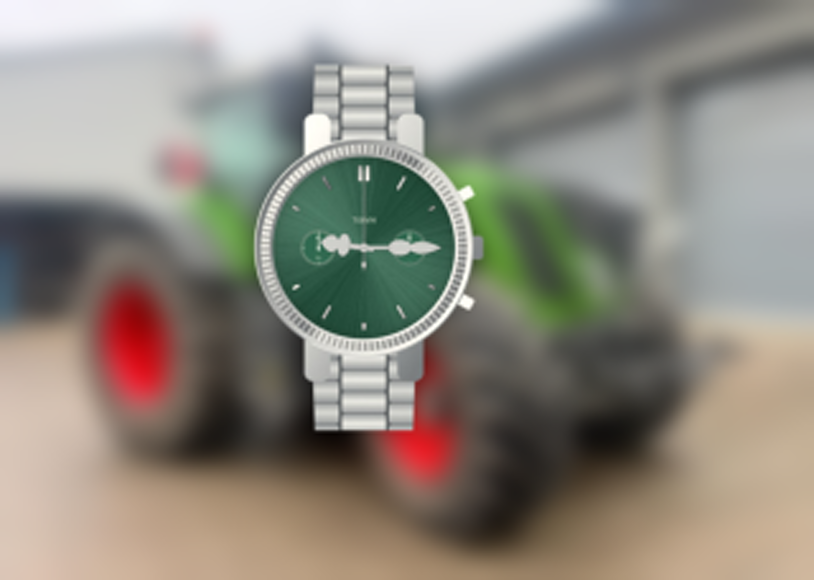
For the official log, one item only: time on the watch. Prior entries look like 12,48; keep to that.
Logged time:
9,15
